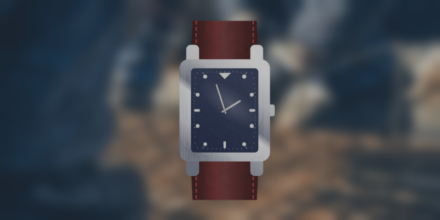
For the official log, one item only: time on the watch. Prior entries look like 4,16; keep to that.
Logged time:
1,57
